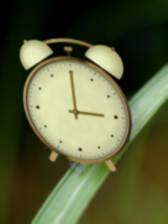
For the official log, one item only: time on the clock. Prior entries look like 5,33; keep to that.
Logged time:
3,00
